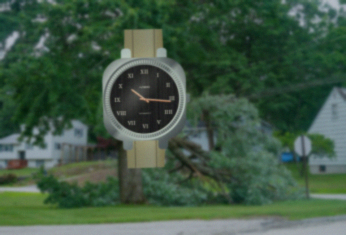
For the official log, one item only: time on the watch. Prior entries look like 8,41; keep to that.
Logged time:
10,16
